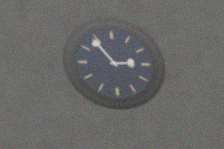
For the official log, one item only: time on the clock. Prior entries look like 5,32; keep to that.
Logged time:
2,54
